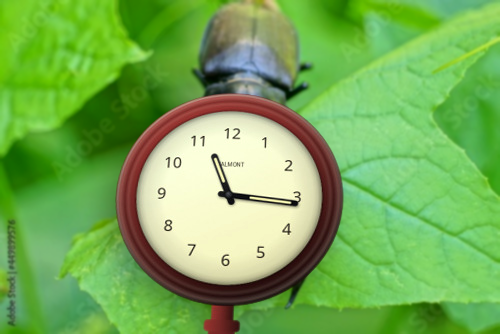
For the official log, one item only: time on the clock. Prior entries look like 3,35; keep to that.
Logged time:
11,16
